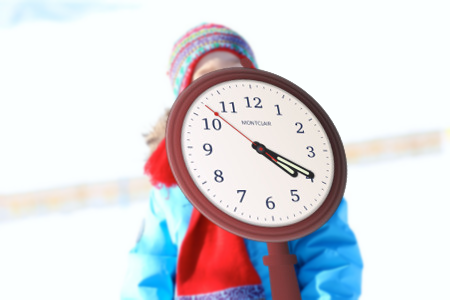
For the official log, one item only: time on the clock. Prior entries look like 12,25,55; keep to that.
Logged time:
4,19,52
